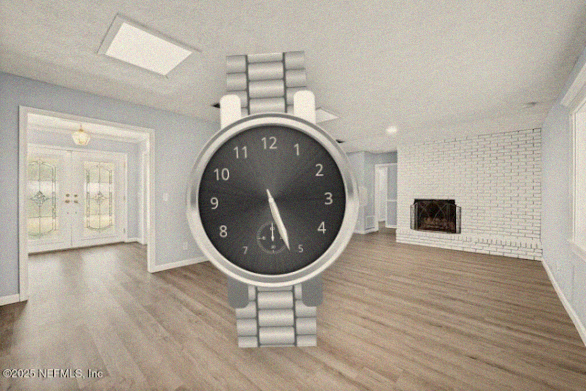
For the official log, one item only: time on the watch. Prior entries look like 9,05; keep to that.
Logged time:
5,27
